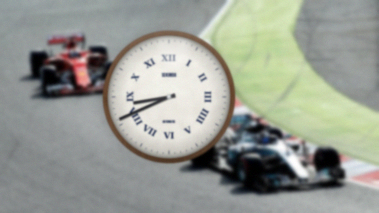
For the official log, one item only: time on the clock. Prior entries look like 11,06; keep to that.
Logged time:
8,41
